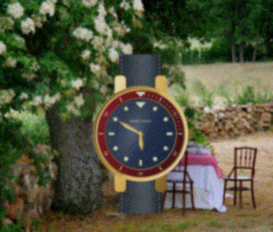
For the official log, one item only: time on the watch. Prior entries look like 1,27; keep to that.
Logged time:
5,50
